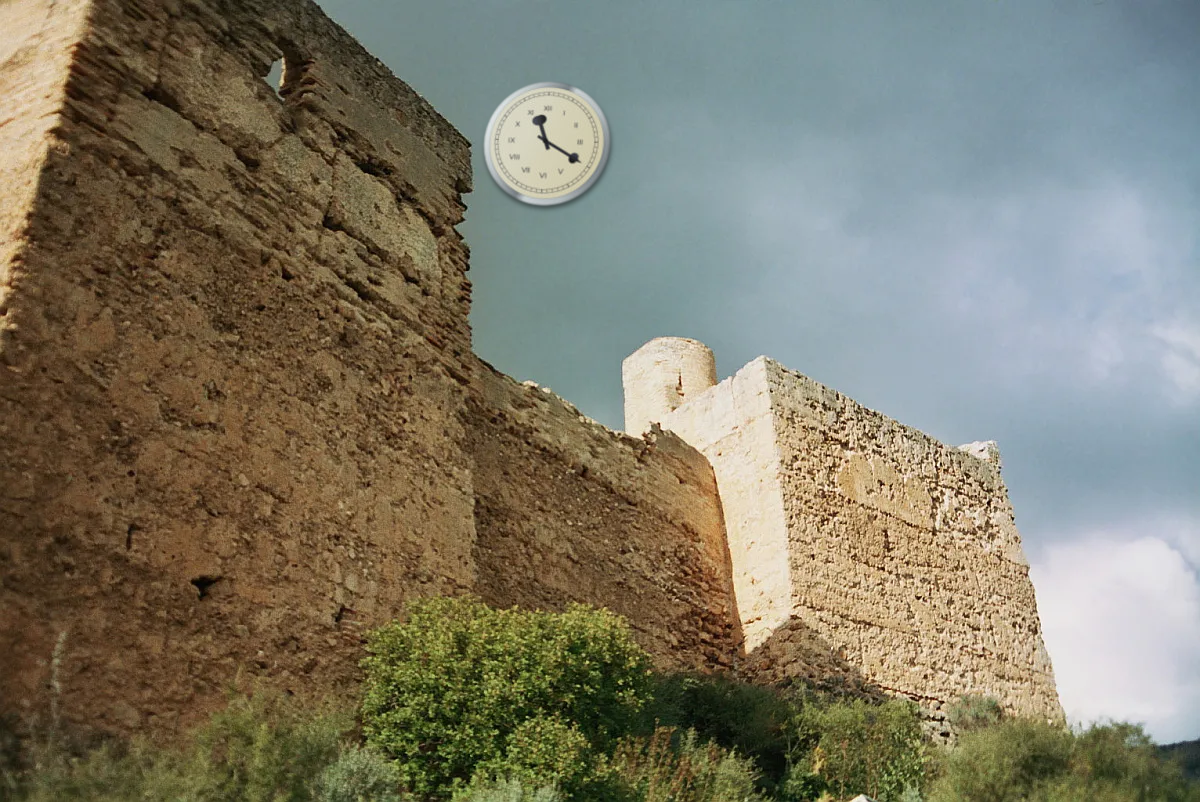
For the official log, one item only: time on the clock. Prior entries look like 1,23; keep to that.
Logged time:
11,20
